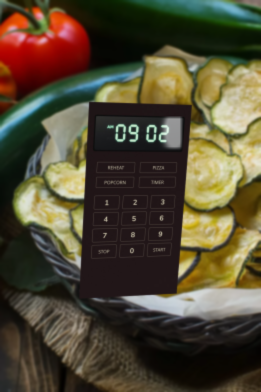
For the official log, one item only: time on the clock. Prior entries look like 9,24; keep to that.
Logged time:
9,02
